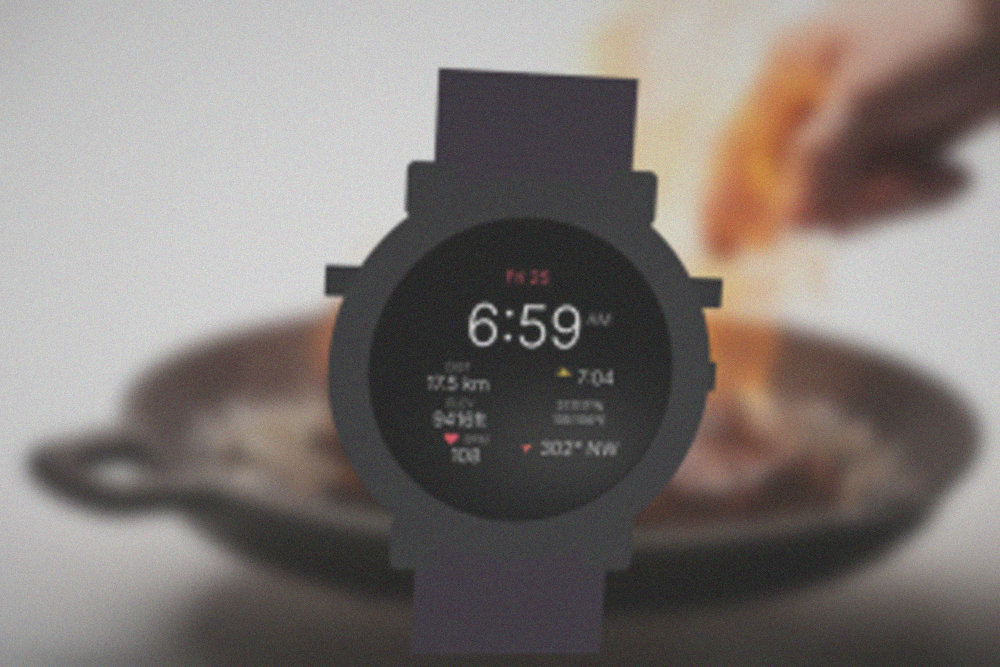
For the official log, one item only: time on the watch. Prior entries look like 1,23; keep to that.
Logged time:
6,59
